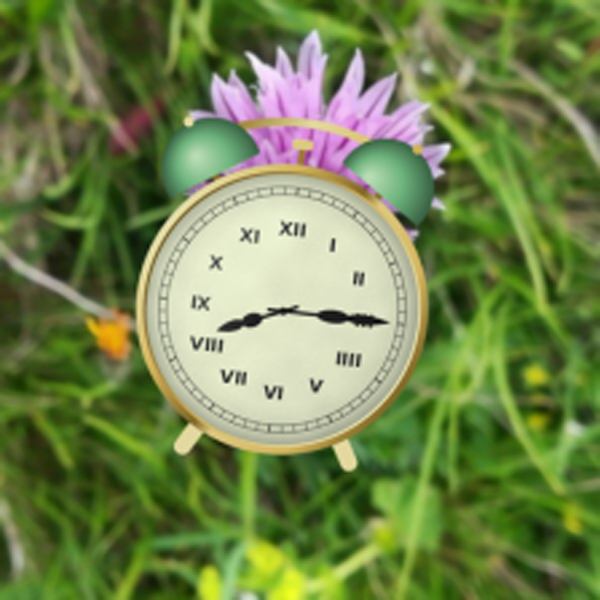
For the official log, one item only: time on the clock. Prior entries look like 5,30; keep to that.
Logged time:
8,15
